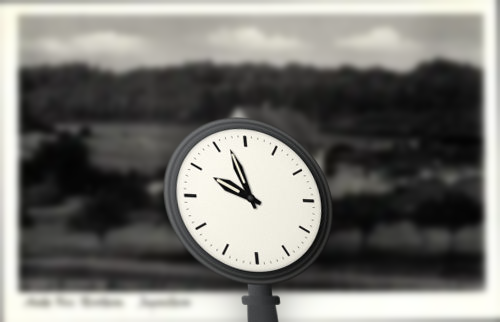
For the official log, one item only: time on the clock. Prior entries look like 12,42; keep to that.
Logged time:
9,57
